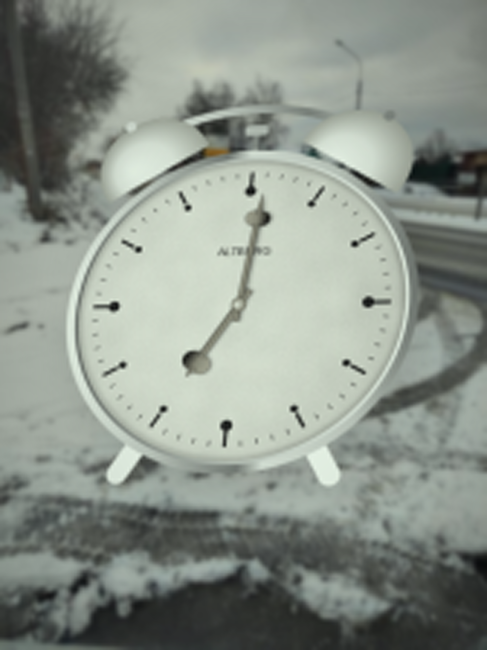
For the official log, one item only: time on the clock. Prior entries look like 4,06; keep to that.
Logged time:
7,01
